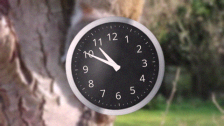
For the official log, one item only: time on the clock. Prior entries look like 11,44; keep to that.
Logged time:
10,50
